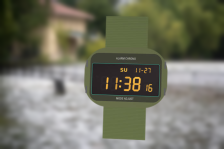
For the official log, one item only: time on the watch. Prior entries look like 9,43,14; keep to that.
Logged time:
11,38,16
